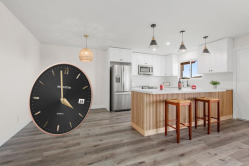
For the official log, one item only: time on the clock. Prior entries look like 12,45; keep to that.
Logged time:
3,58
